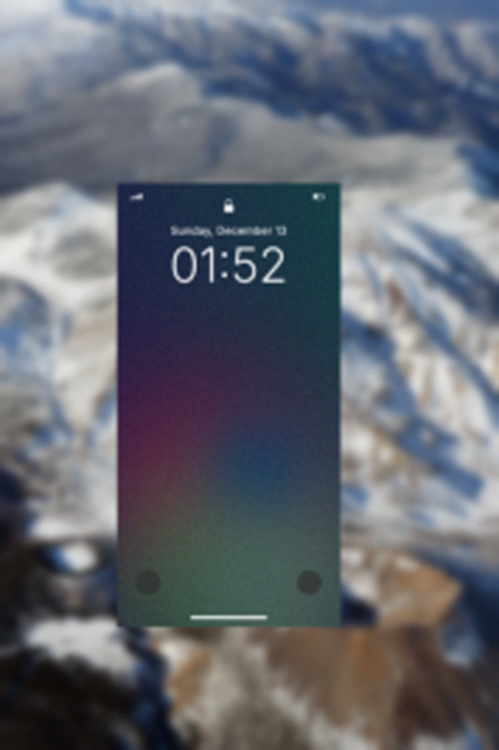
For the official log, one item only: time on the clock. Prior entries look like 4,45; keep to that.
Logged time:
1,52
